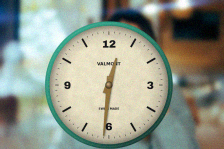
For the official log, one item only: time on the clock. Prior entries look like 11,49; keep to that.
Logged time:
12,31
